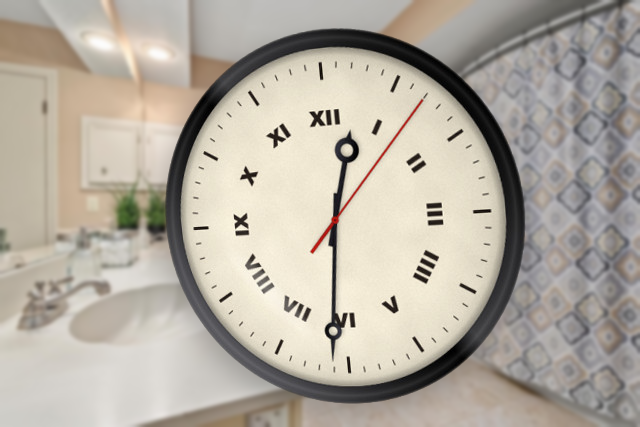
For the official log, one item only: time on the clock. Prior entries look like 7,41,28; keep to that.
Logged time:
12,31,07
